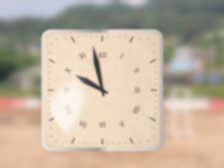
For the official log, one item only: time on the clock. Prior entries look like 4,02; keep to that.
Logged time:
9,58
